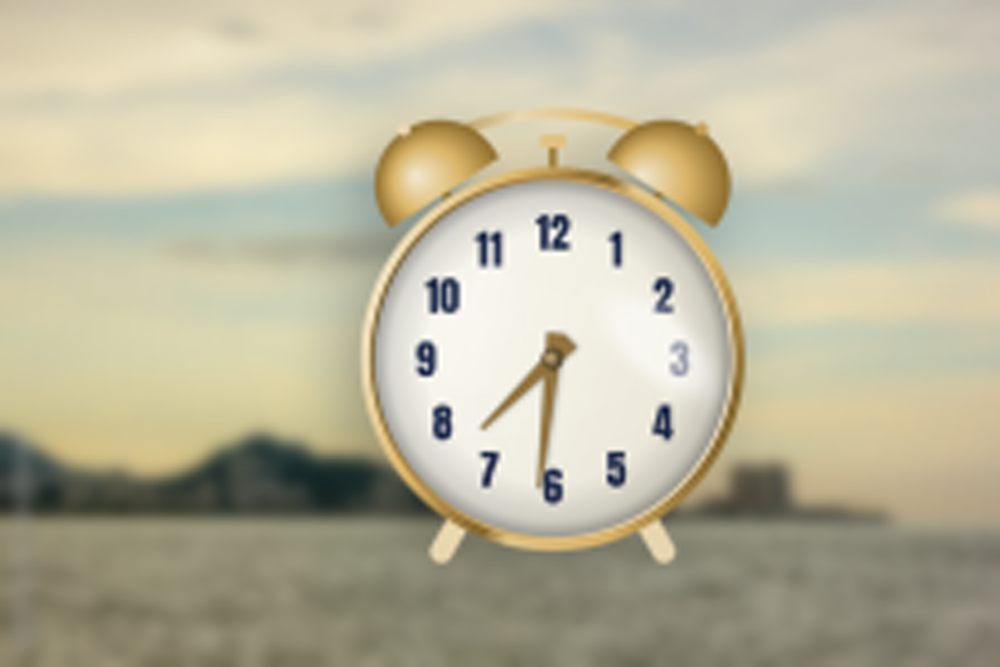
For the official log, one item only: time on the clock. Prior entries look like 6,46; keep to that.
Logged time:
7,31
